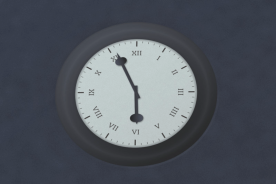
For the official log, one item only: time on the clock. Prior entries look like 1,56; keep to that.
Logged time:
5,56
